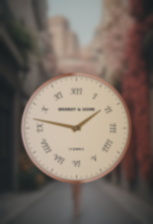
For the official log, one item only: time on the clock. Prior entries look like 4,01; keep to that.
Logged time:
1,47
